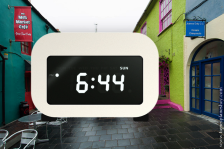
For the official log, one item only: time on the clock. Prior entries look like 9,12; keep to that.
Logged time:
6,44
